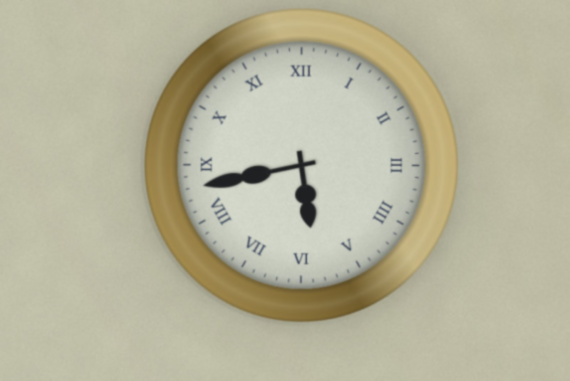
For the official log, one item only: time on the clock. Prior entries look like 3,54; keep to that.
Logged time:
5,43
